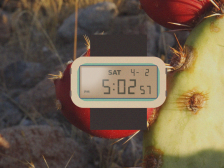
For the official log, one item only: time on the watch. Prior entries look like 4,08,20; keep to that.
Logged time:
5,02,57
